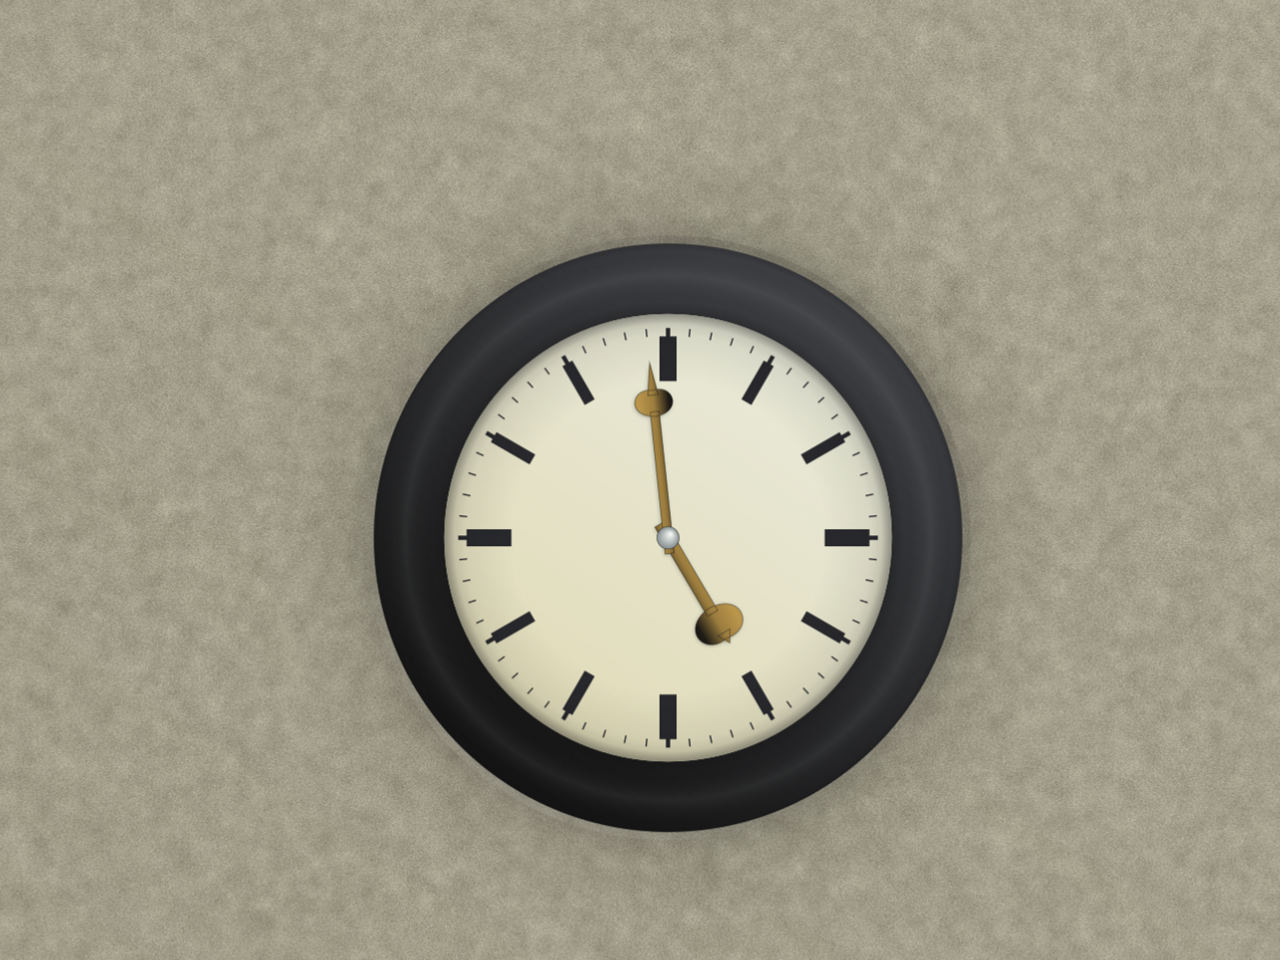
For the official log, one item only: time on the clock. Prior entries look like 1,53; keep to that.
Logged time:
4,59
